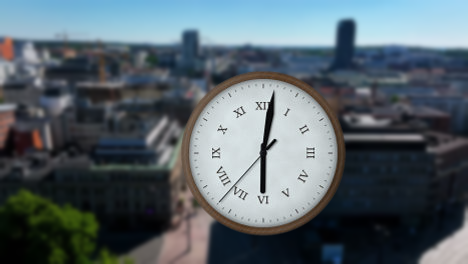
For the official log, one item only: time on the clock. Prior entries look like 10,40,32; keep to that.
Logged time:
6,01,37
